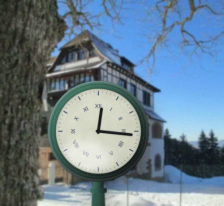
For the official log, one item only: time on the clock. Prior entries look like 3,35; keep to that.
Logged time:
12,16
